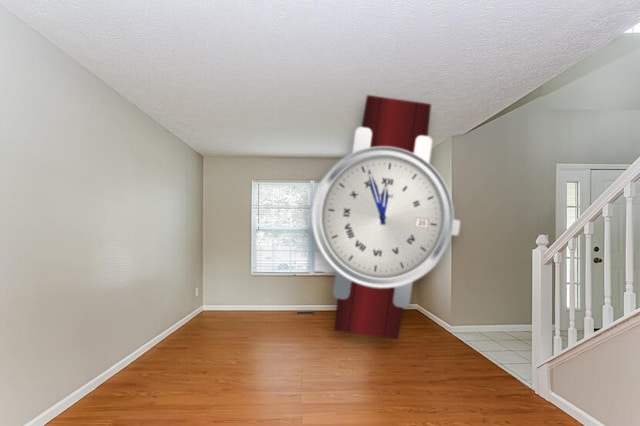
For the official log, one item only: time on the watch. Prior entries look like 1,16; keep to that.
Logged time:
11,56
